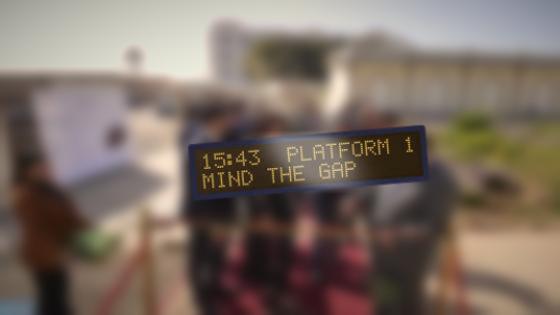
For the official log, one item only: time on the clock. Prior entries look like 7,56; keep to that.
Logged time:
15,43
